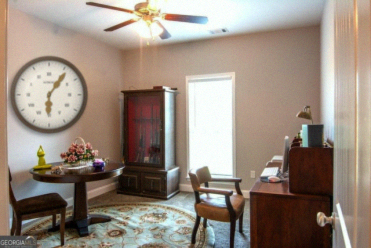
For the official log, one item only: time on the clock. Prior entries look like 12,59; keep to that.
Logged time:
6,06
